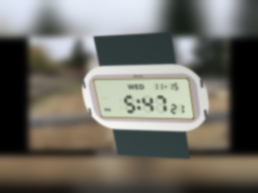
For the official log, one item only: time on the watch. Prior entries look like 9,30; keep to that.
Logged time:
5,47
